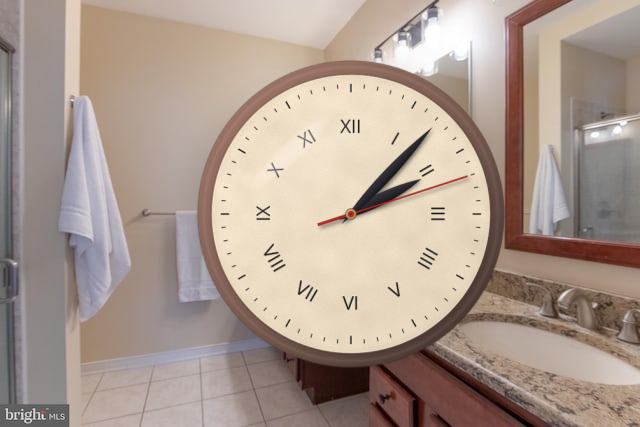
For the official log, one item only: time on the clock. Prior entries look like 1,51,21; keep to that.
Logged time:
2,07,12
